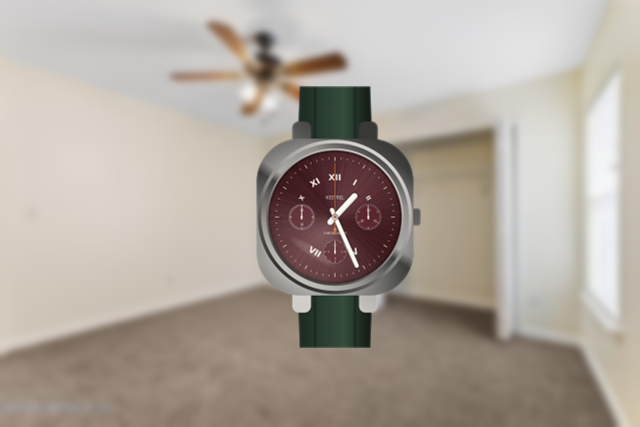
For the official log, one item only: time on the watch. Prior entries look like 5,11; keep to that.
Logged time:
1,26
